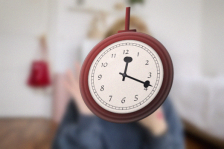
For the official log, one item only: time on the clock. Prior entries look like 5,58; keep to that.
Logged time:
12,19
